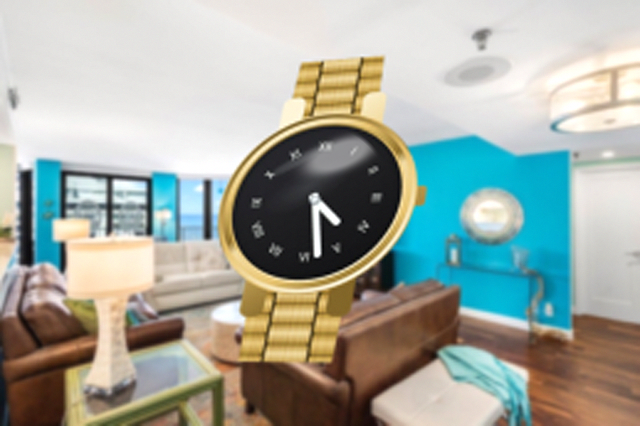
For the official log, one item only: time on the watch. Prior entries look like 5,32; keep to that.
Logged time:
4,28
